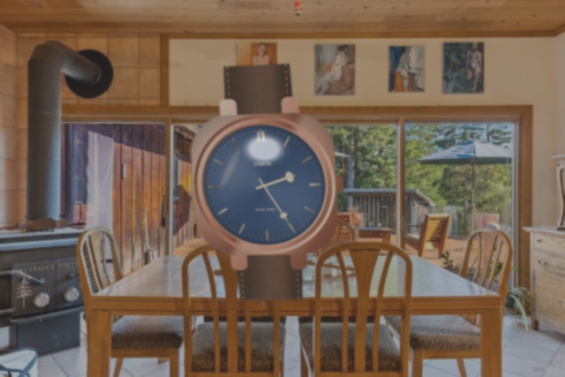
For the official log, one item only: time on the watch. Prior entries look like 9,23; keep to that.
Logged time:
2,25
